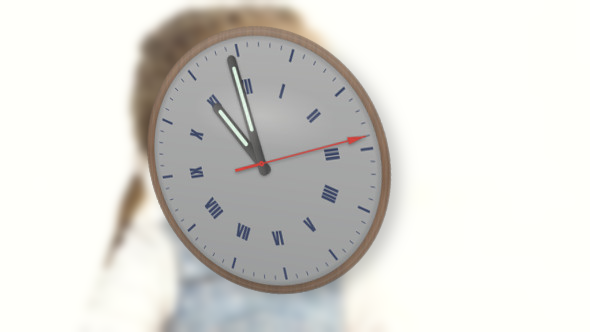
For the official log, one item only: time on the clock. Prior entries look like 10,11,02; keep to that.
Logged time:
10,59,14
